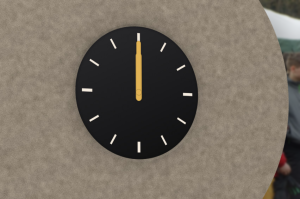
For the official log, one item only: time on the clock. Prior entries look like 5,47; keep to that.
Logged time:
12,00
